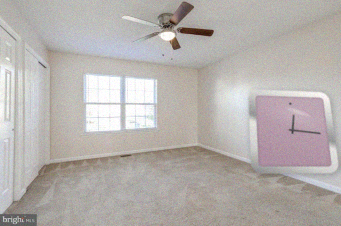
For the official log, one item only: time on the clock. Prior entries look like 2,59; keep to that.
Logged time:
12,16
